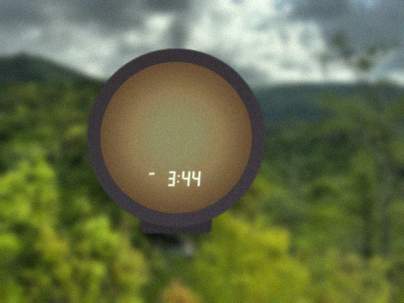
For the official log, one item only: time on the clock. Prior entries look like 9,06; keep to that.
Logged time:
3,44
